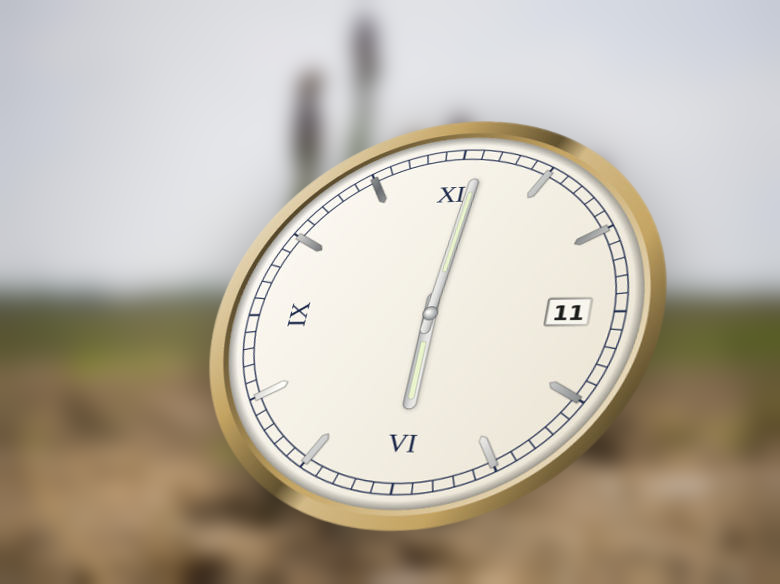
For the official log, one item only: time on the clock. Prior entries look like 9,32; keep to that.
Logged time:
6,01
